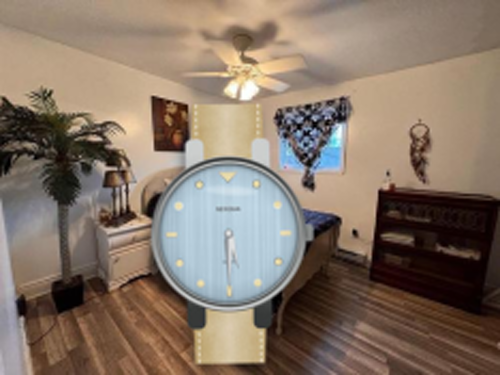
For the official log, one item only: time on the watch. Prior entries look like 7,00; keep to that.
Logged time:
5,30
